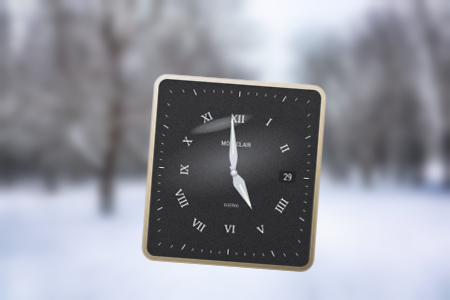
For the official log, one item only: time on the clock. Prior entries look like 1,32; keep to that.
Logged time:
4,59
